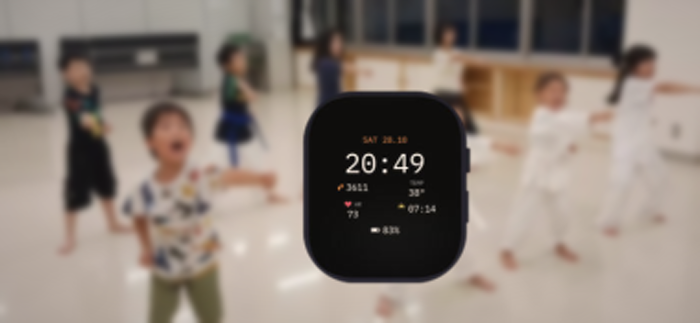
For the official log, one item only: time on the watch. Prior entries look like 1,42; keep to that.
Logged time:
20,49
